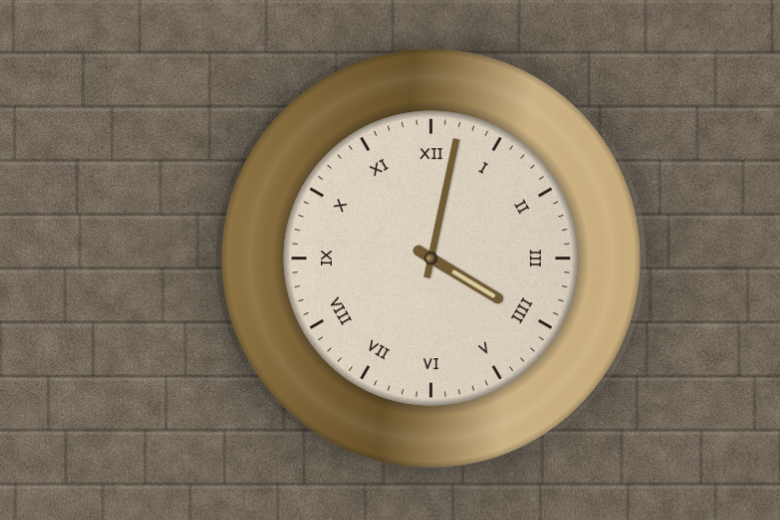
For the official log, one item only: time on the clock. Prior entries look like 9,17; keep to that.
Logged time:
4,02
